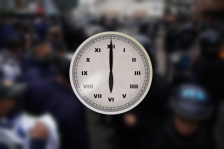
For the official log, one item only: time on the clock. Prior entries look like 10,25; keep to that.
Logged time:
6,00
